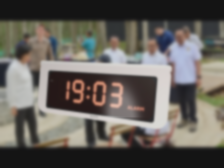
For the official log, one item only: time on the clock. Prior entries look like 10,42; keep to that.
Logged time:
19,03
